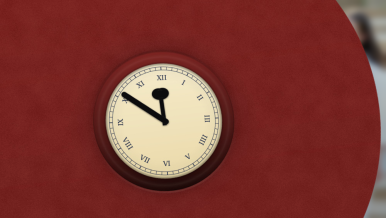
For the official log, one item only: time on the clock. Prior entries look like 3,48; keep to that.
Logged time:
11,51
